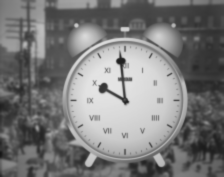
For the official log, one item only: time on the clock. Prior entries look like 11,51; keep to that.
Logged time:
9,59
